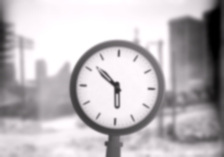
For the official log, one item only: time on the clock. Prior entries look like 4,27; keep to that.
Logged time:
5,52
